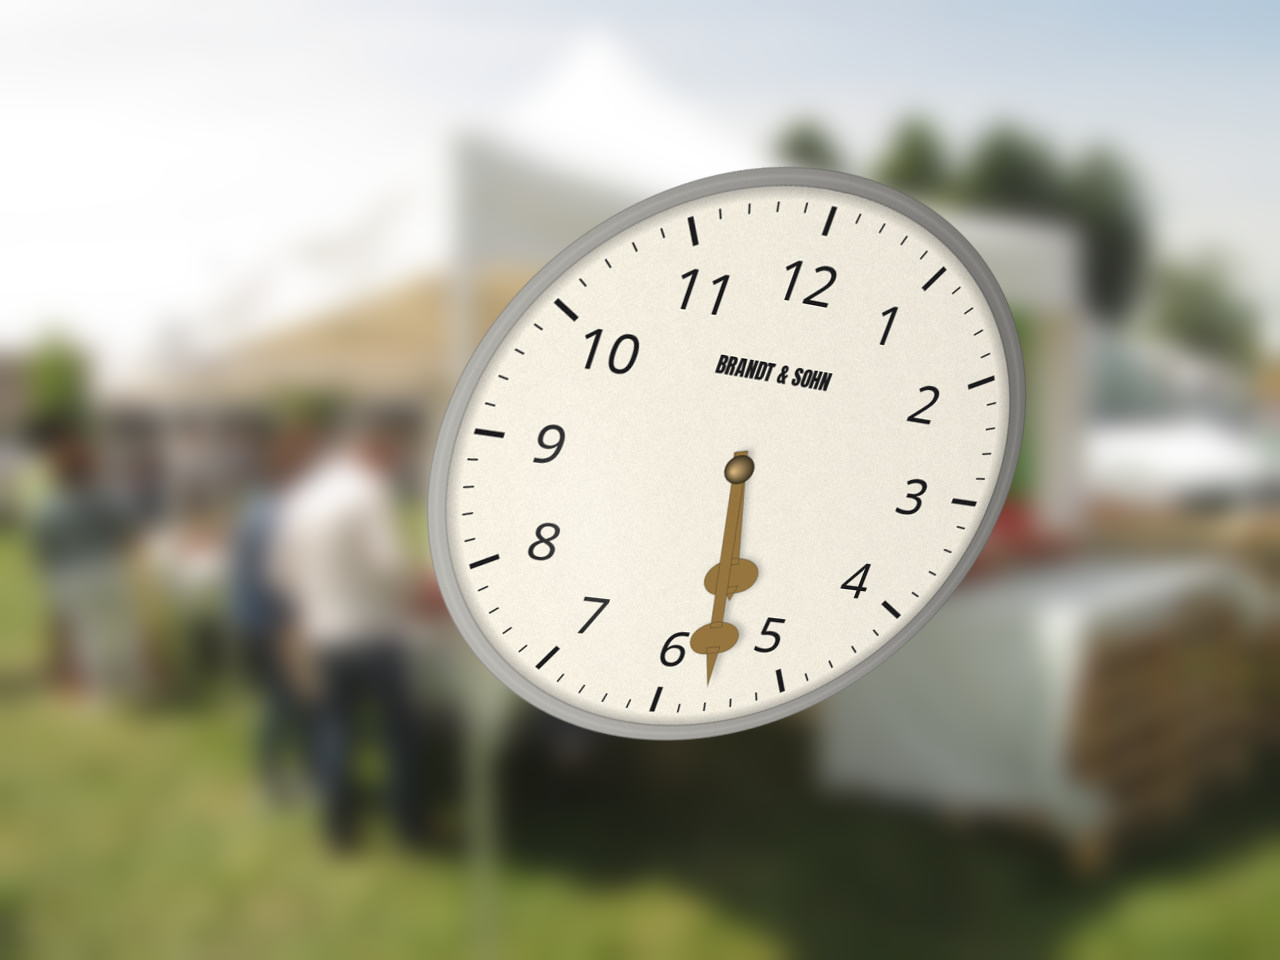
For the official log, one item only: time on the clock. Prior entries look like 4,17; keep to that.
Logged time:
5,28
